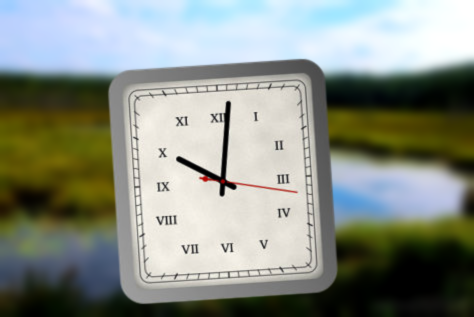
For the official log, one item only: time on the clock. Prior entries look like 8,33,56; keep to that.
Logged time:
10,01,17
